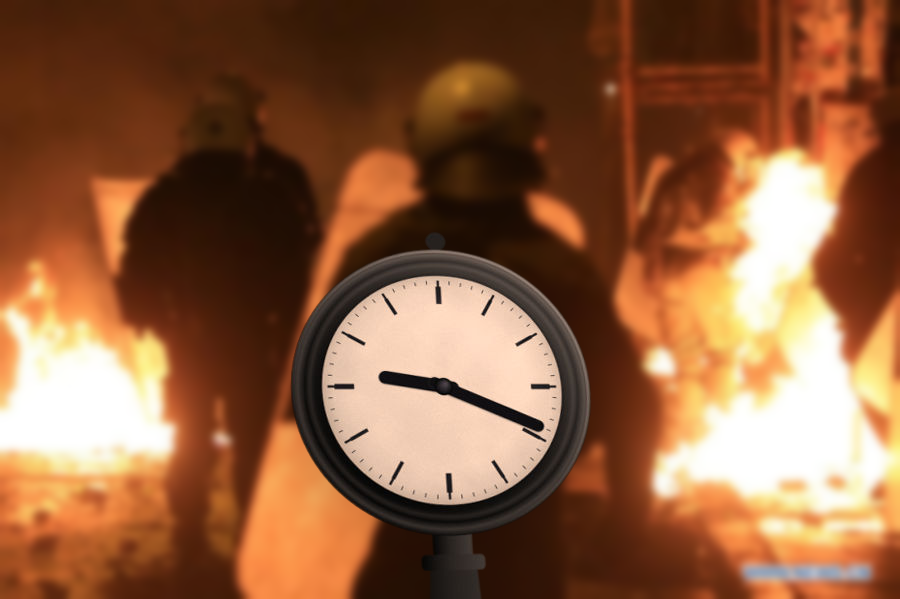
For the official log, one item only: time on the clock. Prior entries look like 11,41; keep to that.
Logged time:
9,19
